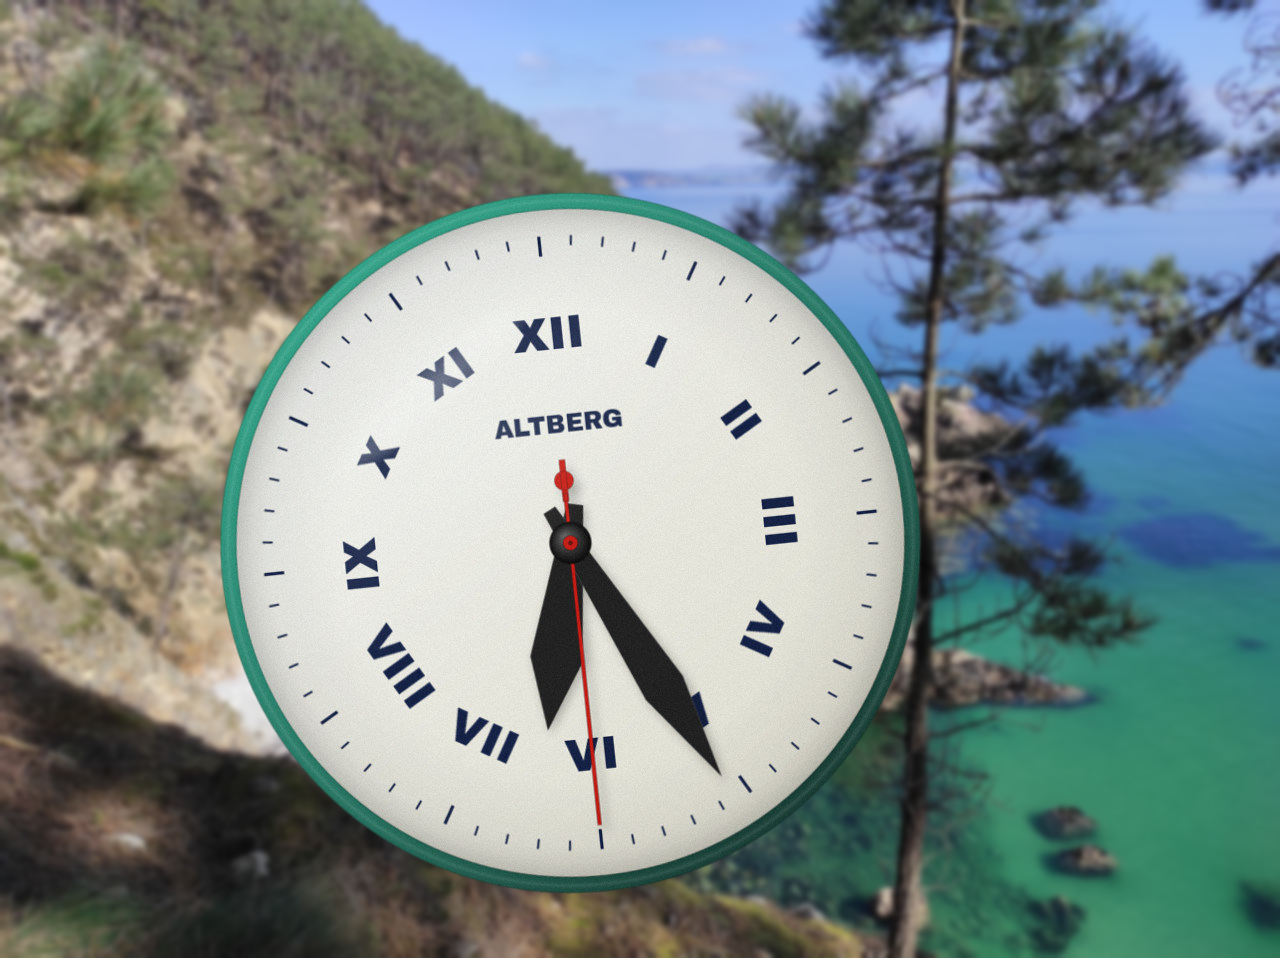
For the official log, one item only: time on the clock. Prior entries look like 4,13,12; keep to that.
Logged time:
6,25,30
